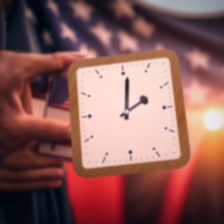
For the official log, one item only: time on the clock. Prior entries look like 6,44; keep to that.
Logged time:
2,01
